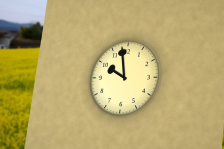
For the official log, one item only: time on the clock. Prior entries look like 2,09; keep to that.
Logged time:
9,58
